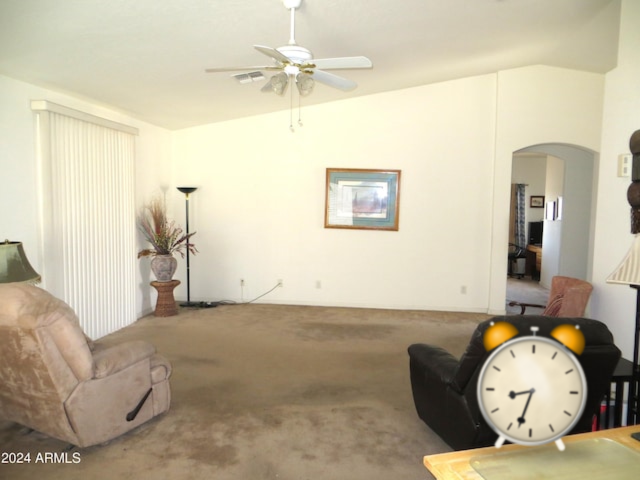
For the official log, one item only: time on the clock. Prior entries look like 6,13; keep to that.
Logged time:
8,33
